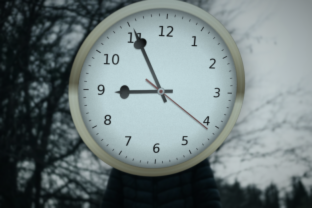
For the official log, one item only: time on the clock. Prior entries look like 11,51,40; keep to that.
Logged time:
8,55,21
